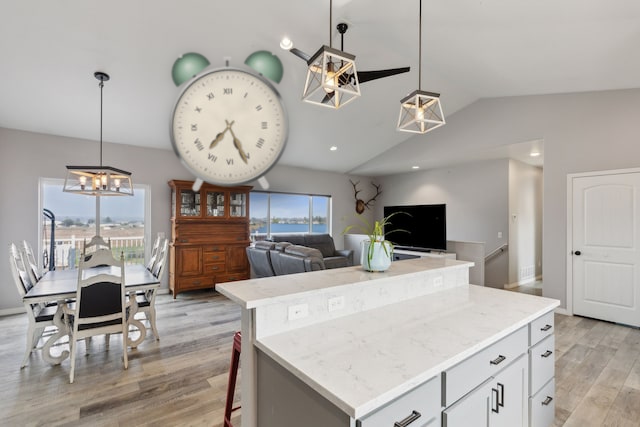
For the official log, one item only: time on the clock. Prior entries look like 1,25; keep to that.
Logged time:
7,26
